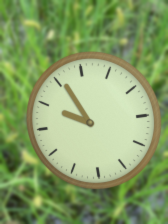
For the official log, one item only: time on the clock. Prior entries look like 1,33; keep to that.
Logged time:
9,56
